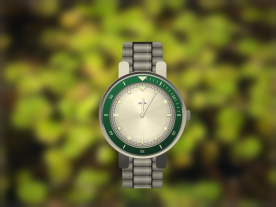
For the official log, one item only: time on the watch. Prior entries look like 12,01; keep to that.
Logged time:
12,05
